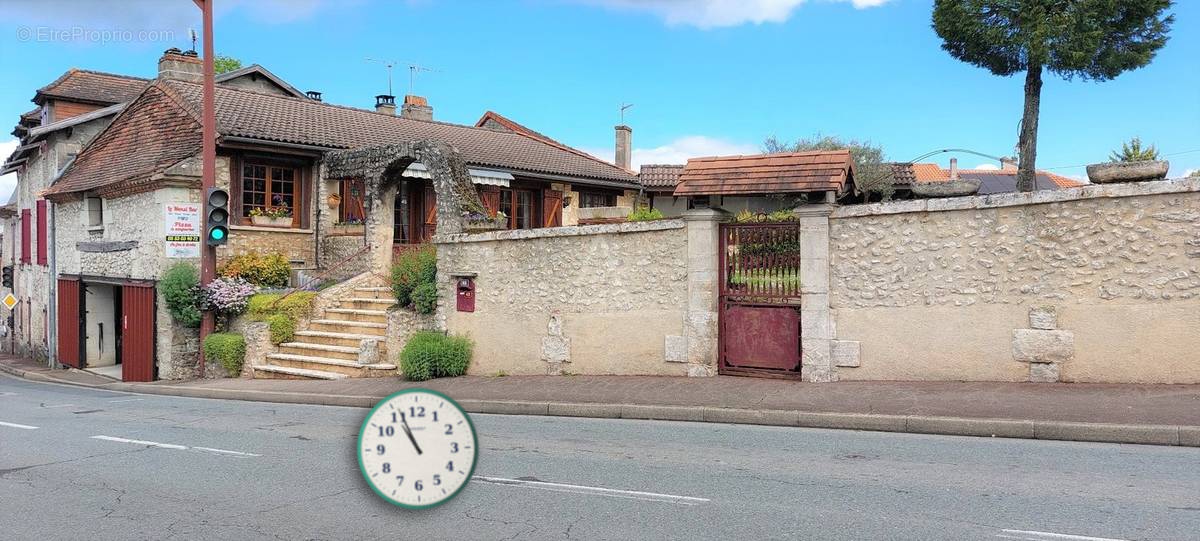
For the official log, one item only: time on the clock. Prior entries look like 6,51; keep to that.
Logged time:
10,56
